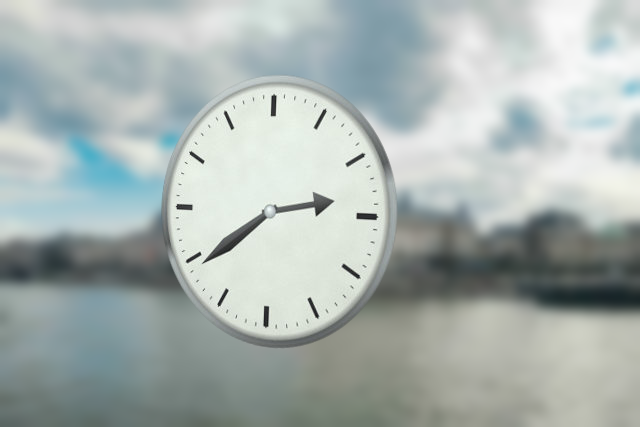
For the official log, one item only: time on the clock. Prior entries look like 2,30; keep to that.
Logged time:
2,39
